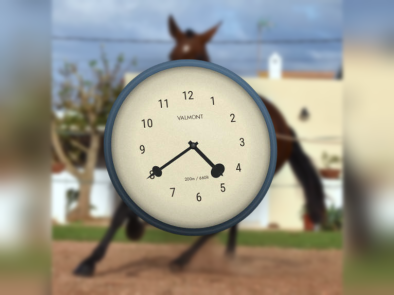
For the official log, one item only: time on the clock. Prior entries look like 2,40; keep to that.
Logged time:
4,40
